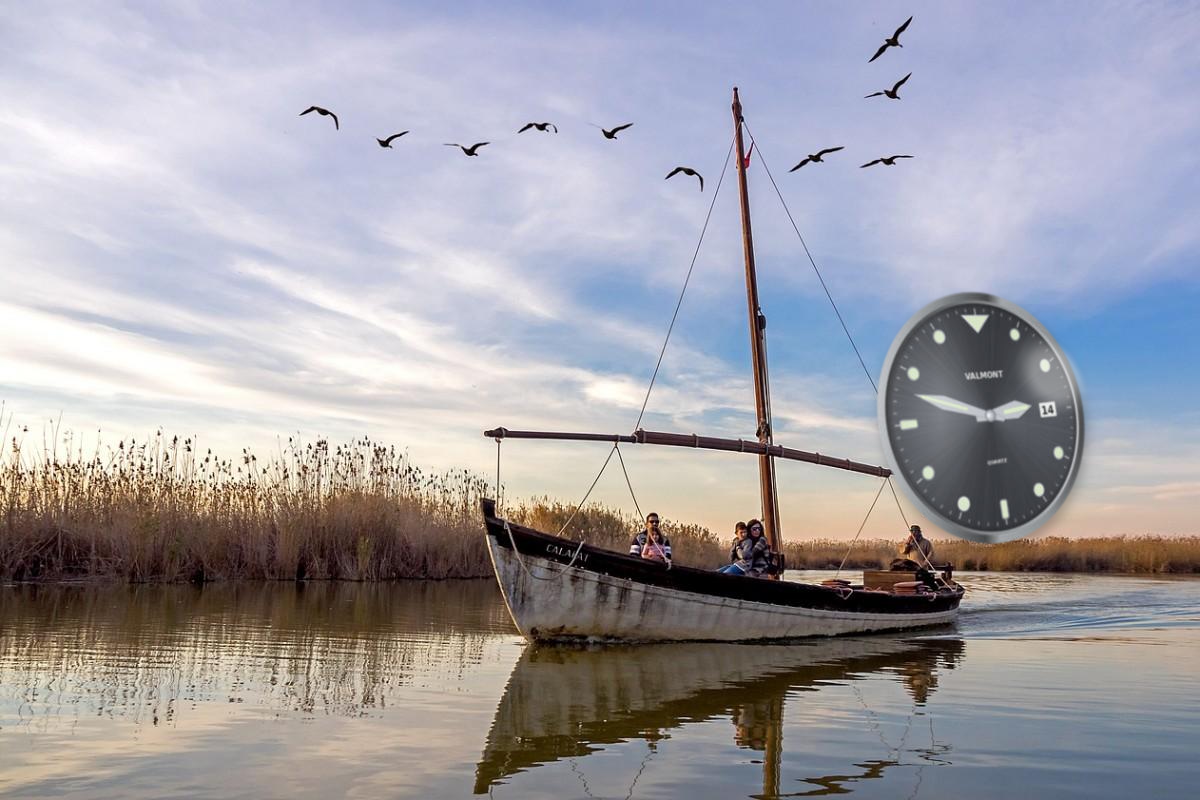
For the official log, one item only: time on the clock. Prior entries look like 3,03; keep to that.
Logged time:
2,48
